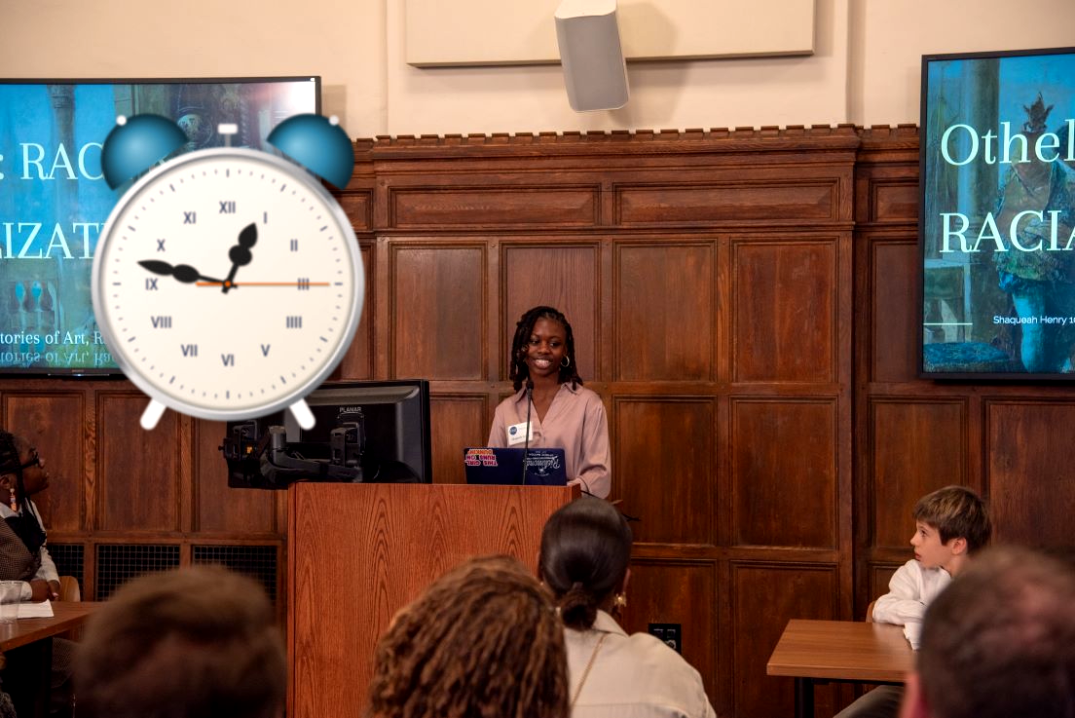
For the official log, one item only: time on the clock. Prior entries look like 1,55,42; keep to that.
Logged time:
12,47,15
